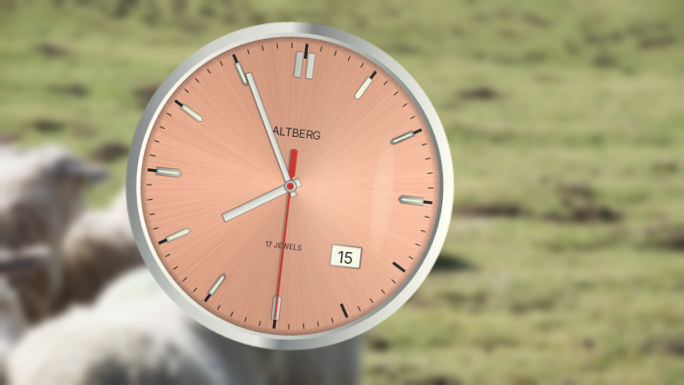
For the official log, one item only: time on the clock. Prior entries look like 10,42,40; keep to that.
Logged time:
7,55,30
